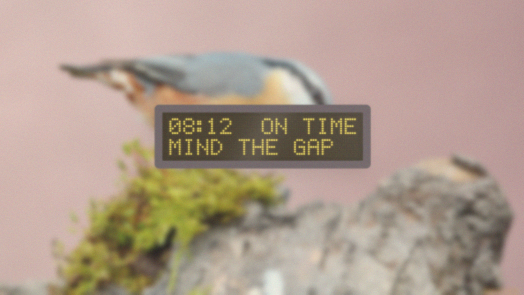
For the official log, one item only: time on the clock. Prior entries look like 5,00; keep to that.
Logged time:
8,12
